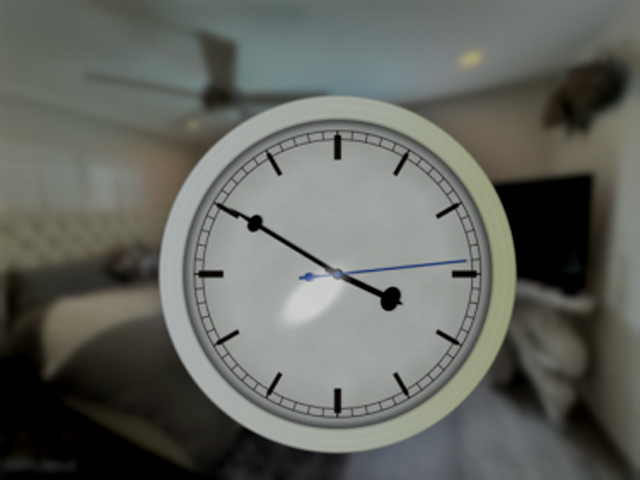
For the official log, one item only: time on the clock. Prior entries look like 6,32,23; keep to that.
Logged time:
3,50,14
